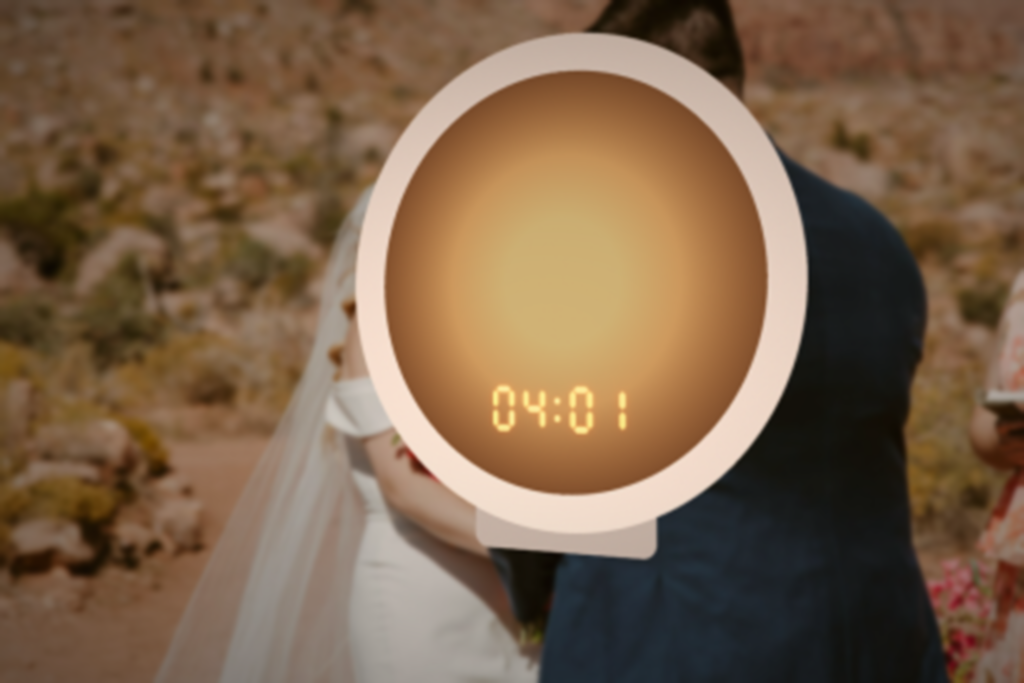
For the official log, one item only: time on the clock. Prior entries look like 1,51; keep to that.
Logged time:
4,01
